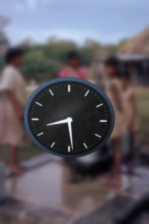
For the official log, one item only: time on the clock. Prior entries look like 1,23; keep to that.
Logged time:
8,29
